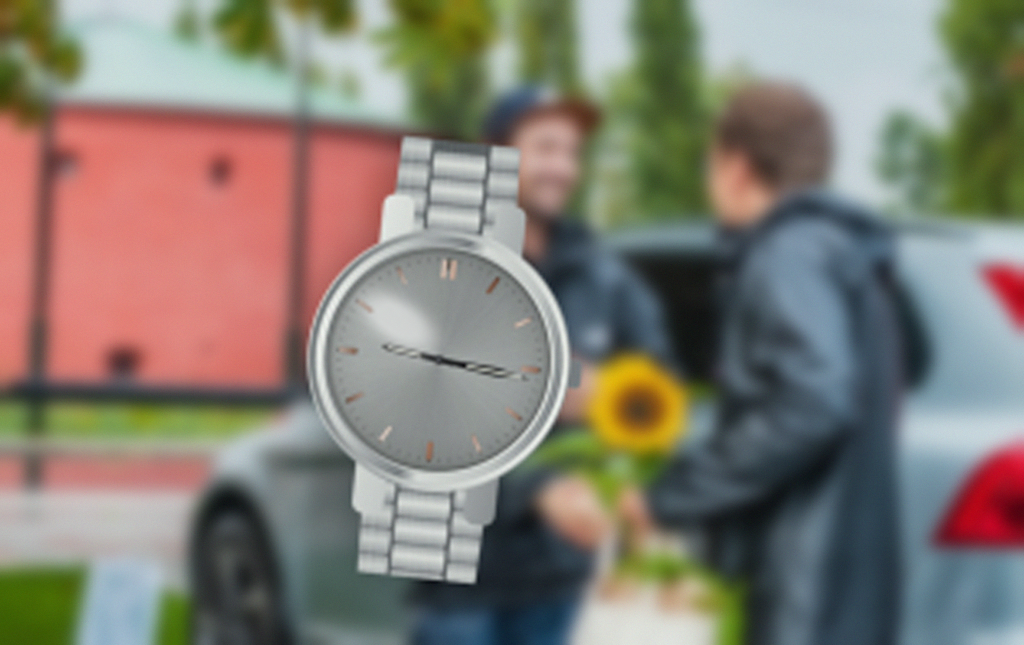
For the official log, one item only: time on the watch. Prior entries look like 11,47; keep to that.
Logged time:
9,16
